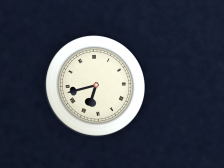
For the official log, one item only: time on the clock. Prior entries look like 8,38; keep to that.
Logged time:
6,43
